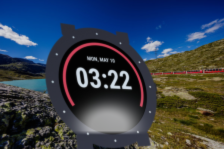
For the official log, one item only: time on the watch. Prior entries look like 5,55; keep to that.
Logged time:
3,22
